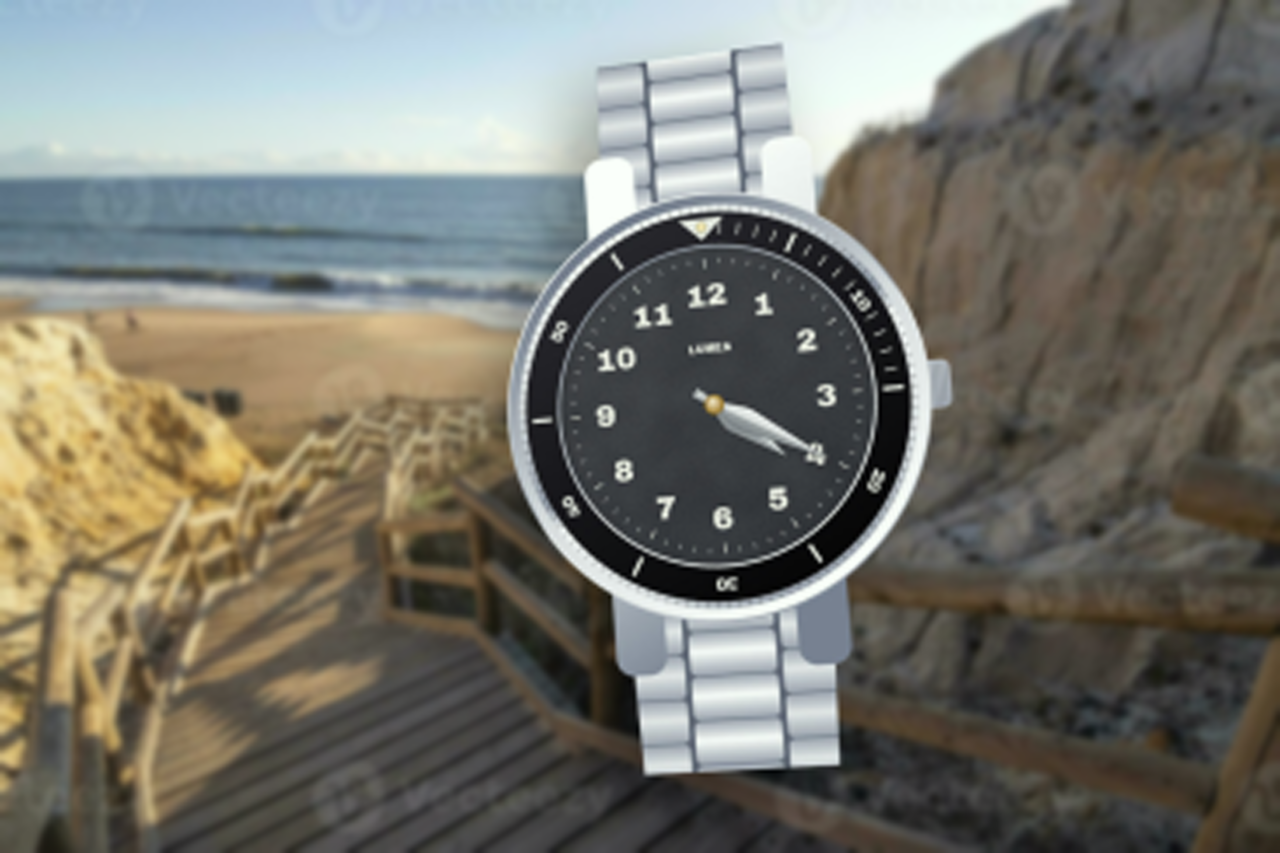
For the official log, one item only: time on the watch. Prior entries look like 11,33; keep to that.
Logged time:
4,20
